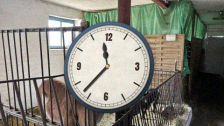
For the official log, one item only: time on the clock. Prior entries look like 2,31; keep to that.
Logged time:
11,37
